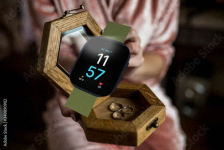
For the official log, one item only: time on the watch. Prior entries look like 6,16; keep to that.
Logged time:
11,57
